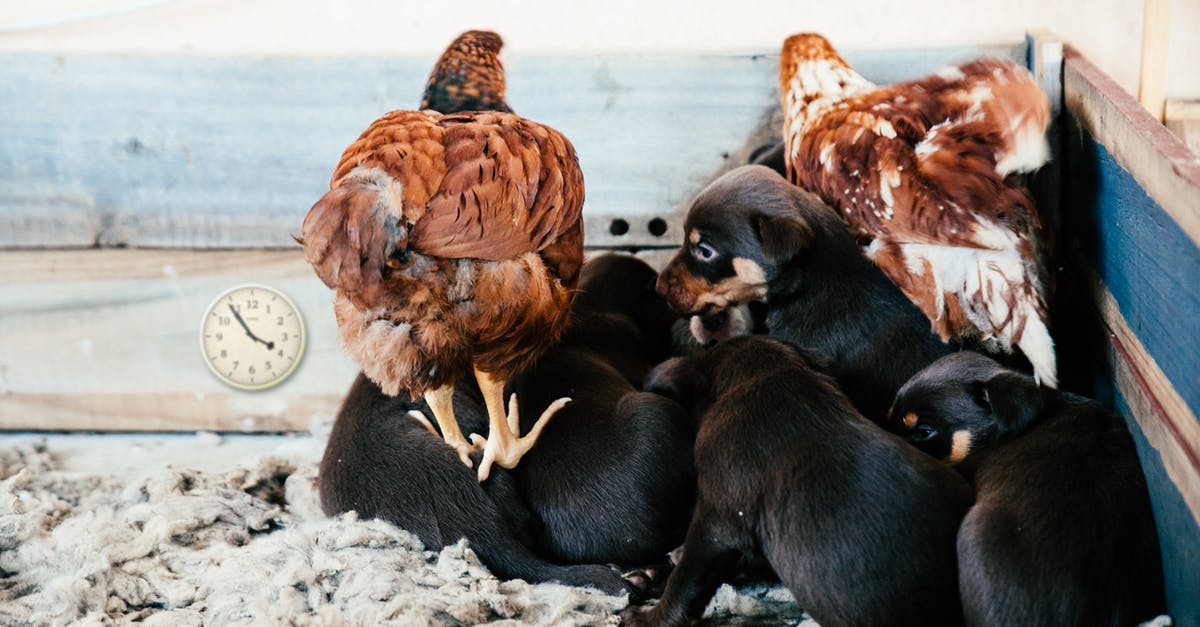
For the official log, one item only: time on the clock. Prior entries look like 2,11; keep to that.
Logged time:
3,54
